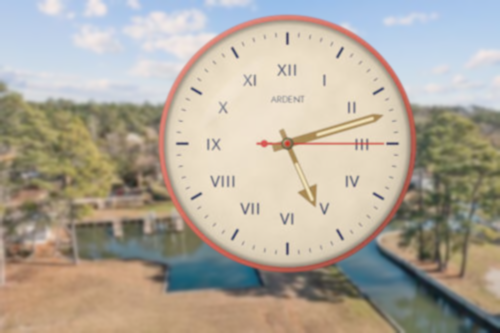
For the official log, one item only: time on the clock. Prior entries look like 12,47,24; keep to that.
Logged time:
5,12,15
